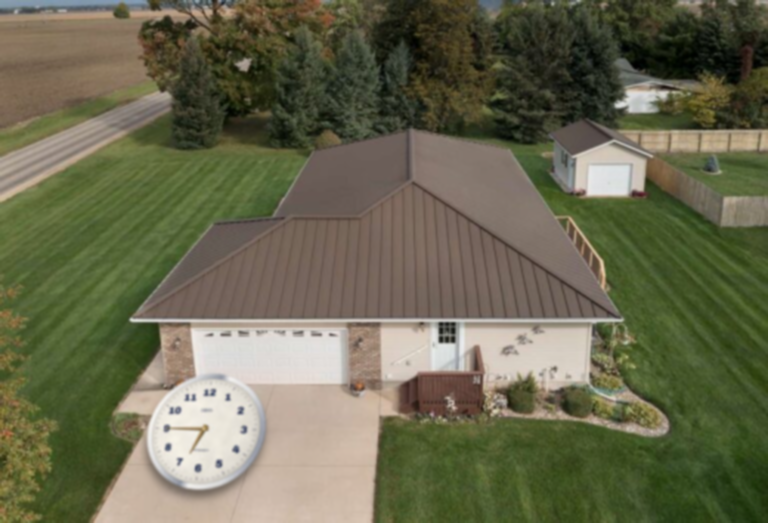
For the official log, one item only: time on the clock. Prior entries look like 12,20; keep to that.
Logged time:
6,45
